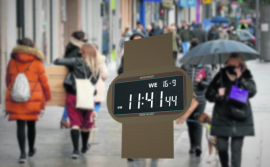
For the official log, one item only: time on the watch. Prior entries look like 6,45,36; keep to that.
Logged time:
11,41,44
